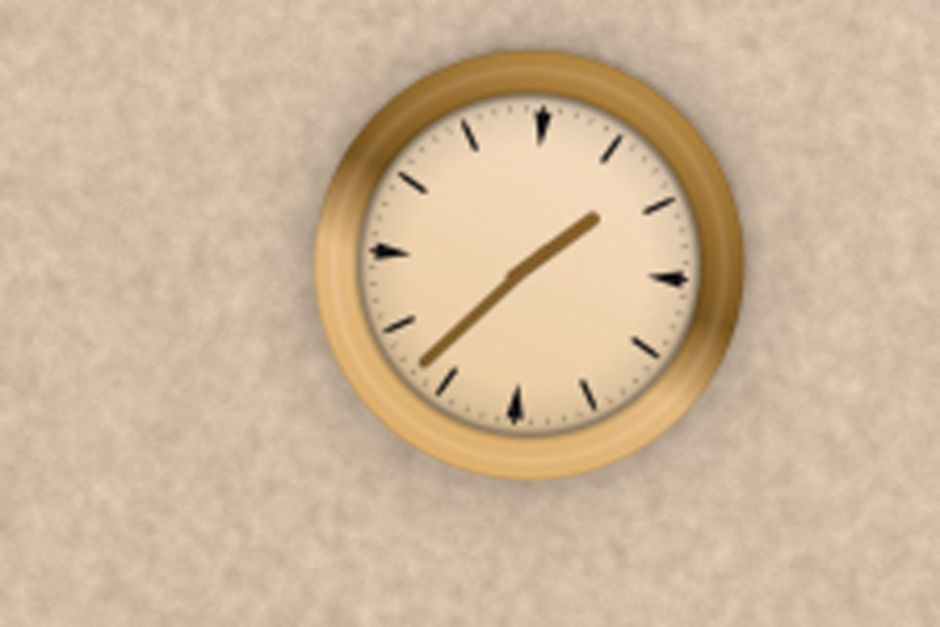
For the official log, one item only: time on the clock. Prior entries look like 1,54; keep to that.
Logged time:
1,37
